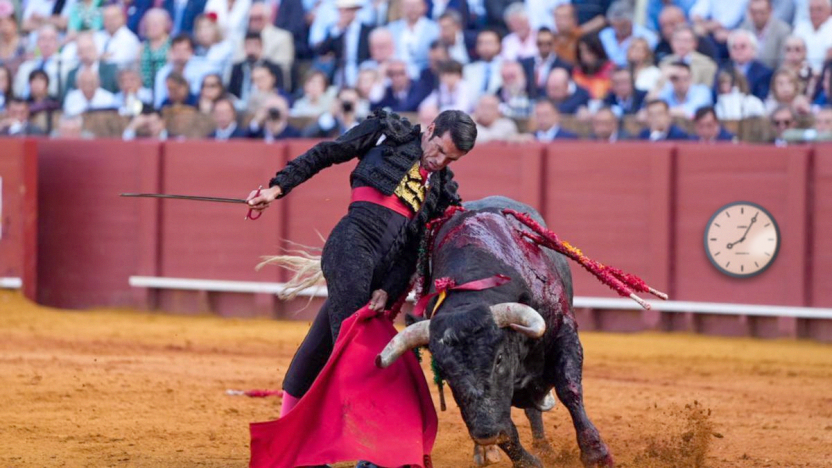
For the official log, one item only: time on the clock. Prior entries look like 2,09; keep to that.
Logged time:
8,05
